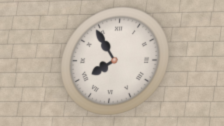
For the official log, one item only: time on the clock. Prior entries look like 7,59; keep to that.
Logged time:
7,54
